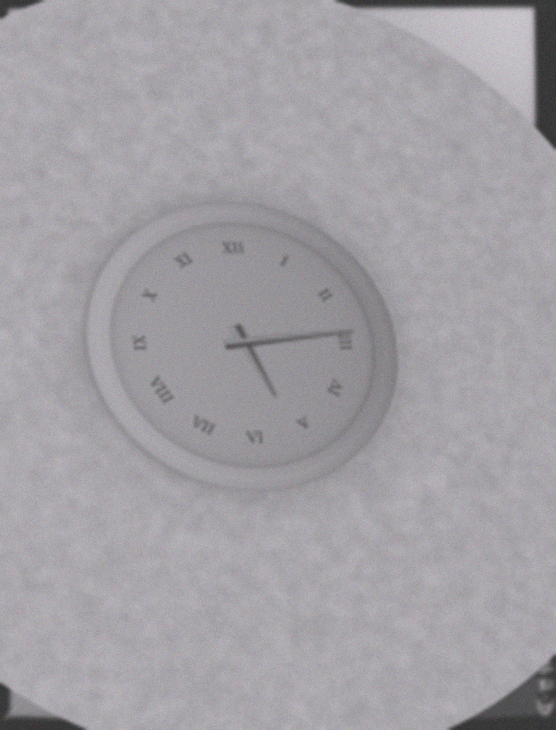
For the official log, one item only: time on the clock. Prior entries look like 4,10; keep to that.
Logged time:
5,14
